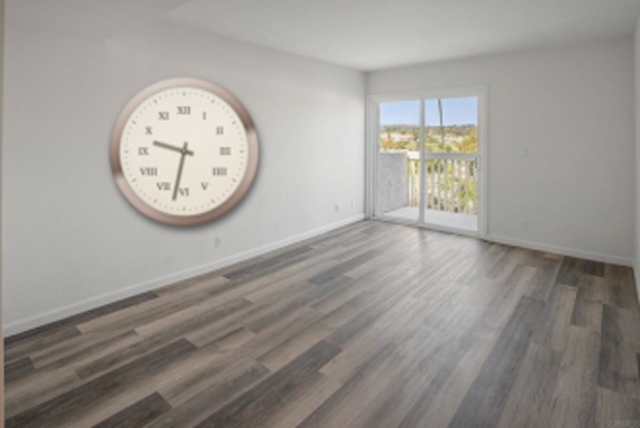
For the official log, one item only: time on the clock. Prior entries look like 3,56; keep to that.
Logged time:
9,32
